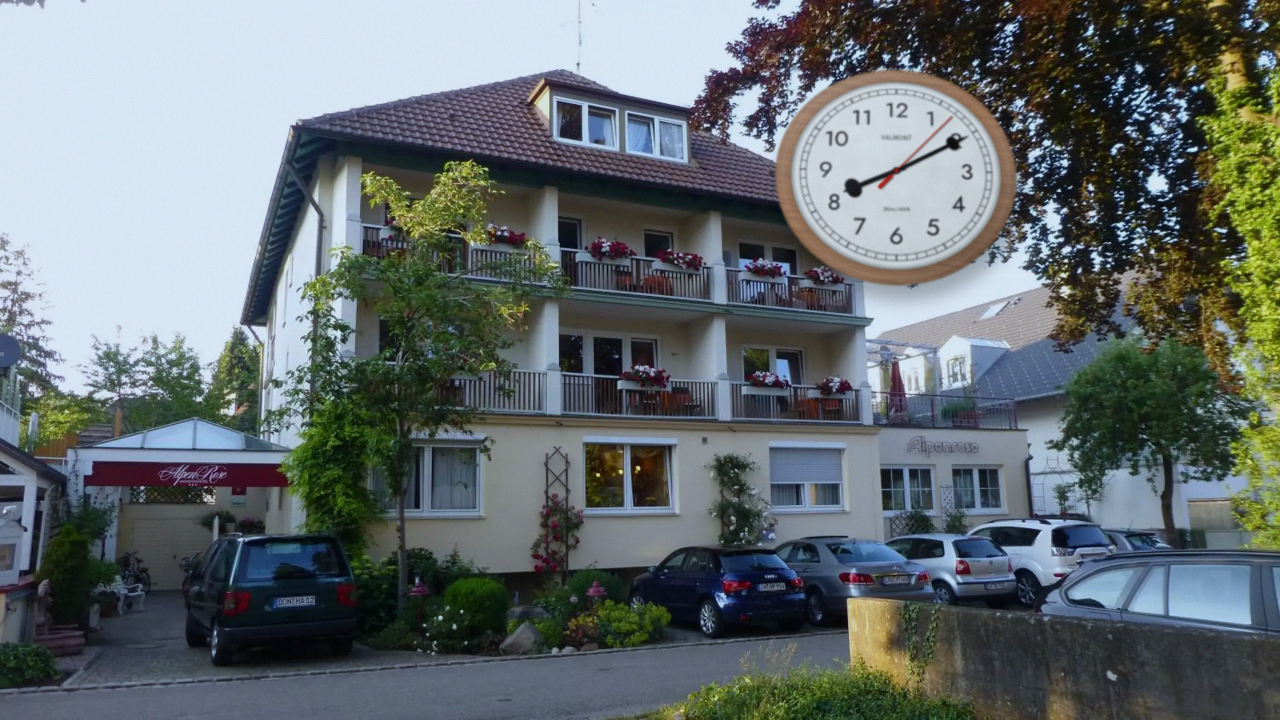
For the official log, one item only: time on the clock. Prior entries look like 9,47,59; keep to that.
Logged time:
8,10,07
